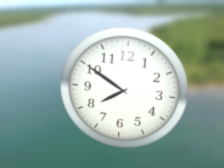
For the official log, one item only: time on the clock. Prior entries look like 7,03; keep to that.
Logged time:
7,50
